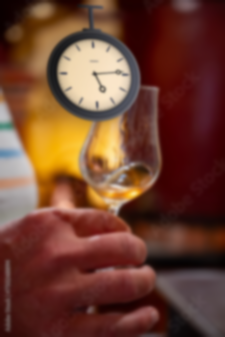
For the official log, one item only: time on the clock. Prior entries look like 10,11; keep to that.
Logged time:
5,14
